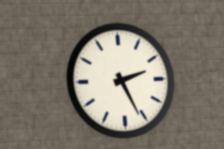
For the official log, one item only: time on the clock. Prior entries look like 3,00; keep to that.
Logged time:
2,26
